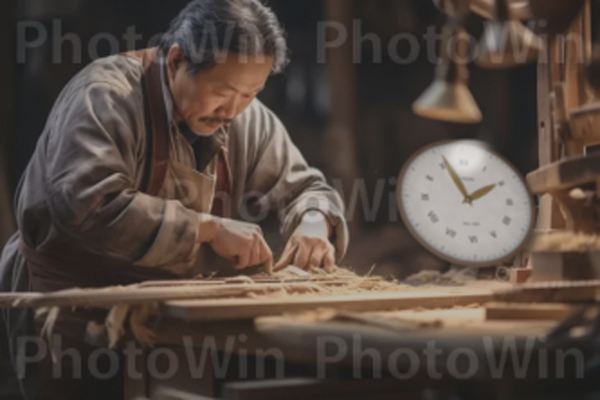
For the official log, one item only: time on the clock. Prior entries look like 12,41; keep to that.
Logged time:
1,56
